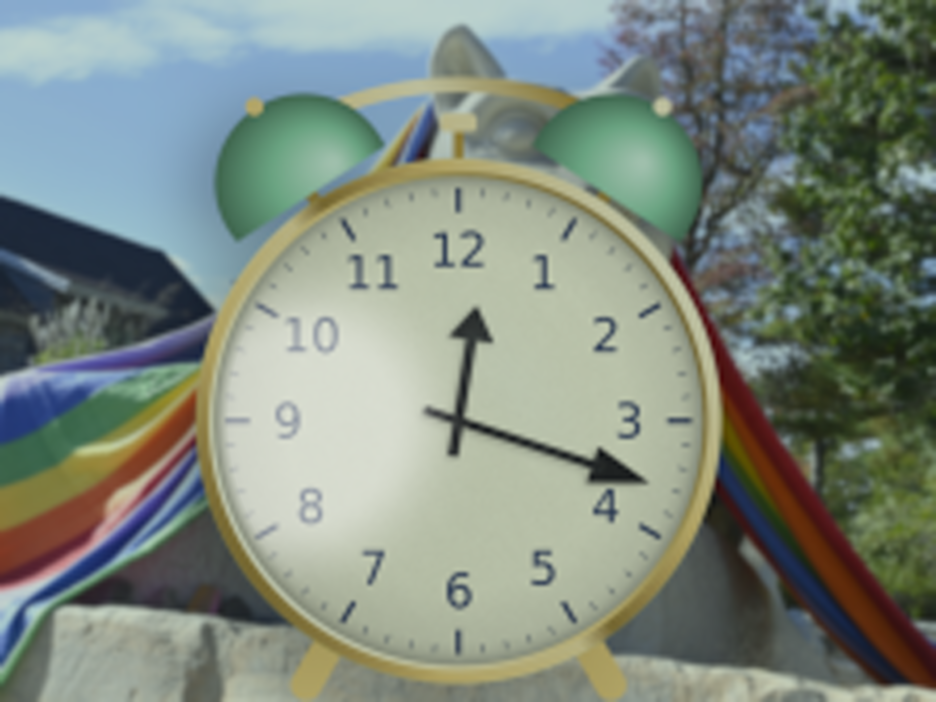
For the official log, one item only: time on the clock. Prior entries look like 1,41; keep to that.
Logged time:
12,18
